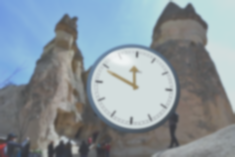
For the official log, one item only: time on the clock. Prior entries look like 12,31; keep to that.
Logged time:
11,49
